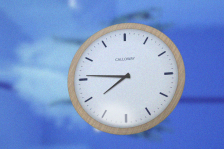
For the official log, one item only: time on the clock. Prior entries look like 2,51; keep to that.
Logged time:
7,46
